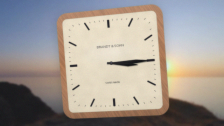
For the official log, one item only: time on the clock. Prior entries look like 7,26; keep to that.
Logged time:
3,15
